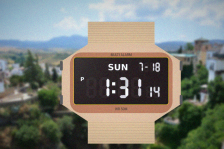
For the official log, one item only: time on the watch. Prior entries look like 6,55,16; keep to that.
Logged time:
1,31,14
